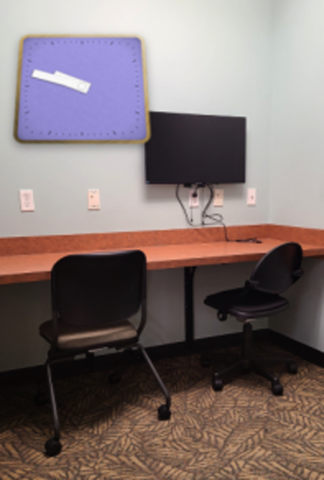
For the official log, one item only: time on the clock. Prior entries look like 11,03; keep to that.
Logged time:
9,48
